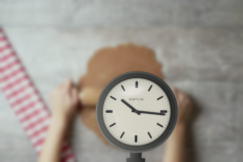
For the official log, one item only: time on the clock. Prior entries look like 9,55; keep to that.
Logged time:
10,16
